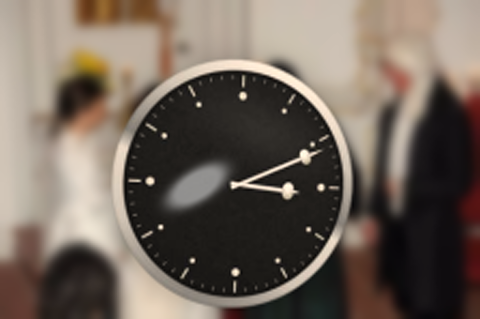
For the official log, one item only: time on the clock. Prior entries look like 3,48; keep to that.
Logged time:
3,11
